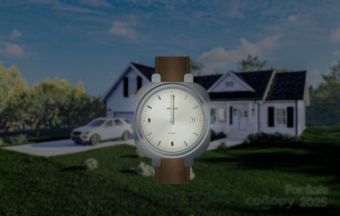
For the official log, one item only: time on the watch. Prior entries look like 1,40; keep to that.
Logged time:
12,00
